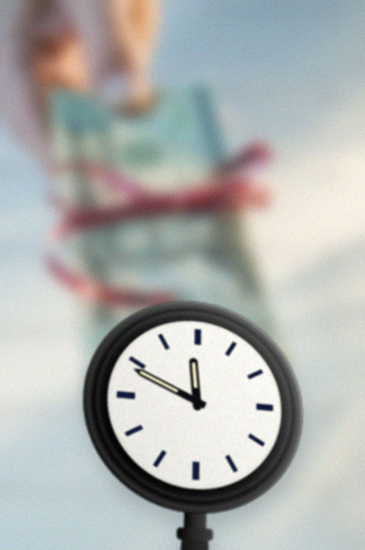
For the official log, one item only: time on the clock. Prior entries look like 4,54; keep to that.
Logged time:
11,49
